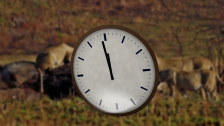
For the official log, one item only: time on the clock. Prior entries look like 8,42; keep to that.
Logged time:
11,59
